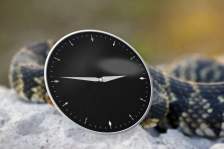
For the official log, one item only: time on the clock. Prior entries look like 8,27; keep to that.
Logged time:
2,46
